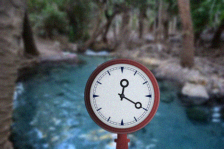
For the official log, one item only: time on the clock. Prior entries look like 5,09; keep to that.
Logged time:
12,20
